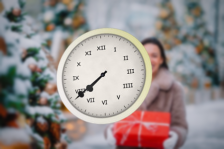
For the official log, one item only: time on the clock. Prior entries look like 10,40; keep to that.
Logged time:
7,39
